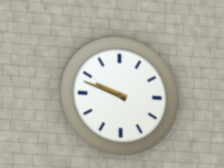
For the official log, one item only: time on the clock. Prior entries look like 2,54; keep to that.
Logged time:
9,48
